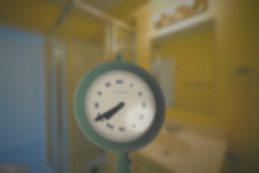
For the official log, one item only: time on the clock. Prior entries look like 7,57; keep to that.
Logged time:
7,40
